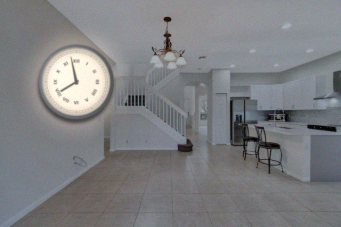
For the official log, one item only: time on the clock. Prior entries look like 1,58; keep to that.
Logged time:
7,58
